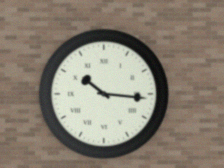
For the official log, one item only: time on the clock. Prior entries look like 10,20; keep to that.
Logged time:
10,16
